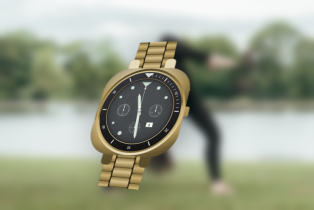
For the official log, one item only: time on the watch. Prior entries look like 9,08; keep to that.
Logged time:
11,29
